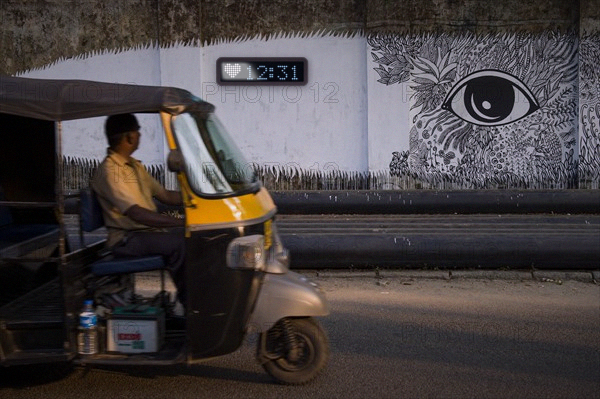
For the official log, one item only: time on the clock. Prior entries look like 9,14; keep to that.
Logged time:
12,31
